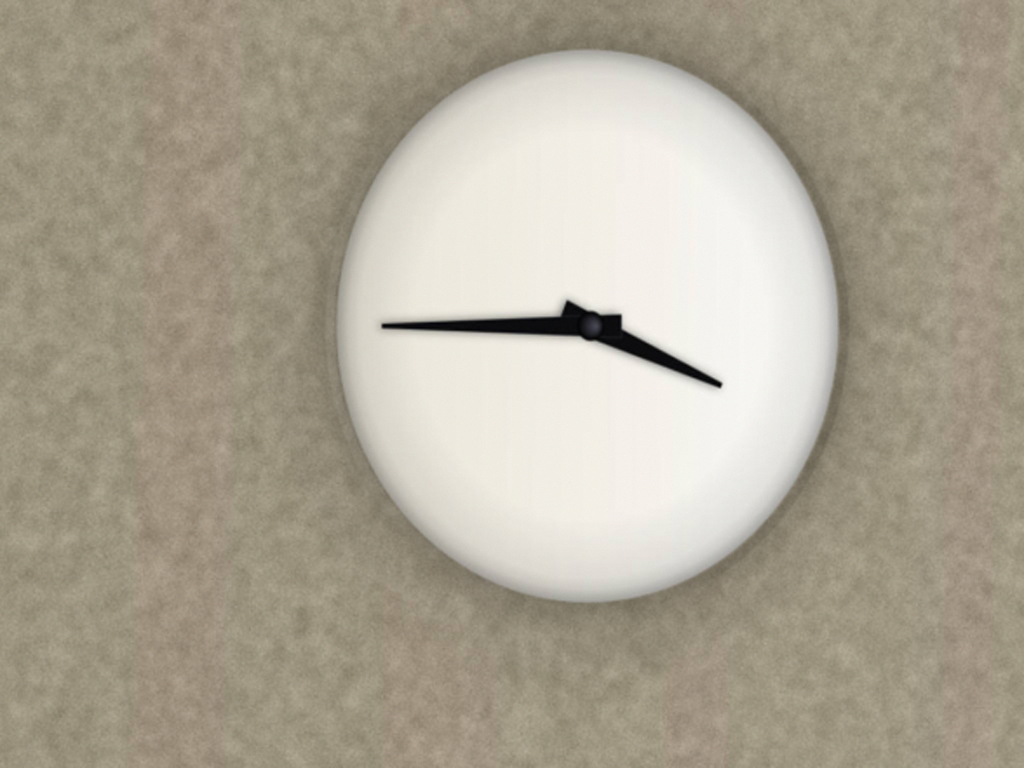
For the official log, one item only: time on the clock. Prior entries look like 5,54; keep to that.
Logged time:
3,45
